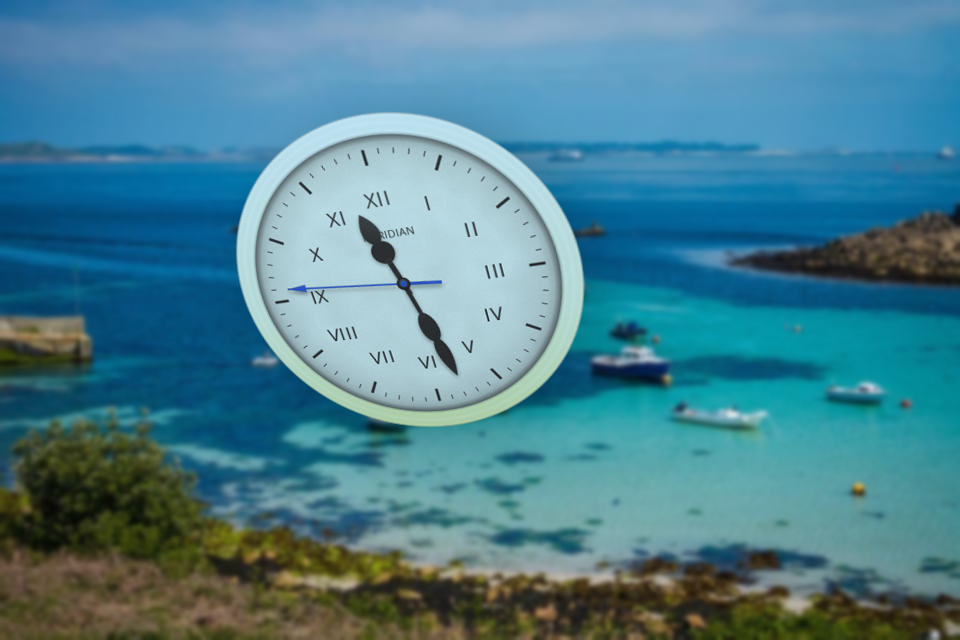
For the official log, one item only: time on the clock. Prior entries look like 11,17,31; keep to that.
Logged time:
11,27,46
